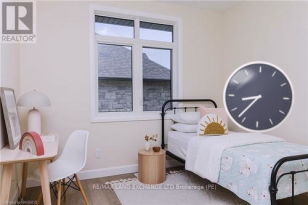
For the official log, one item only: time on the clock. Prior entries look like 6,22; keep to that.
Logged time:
8,37
